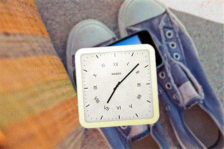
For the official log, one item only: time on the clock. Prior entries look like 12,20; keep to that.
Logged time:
7,08
